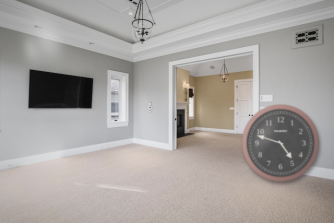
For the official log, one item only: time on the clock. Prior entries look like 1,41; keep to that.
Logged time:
4,48
